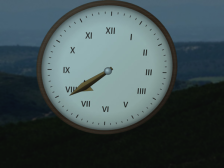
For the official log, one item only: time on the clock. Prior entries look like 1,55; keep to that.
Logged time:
7,39
